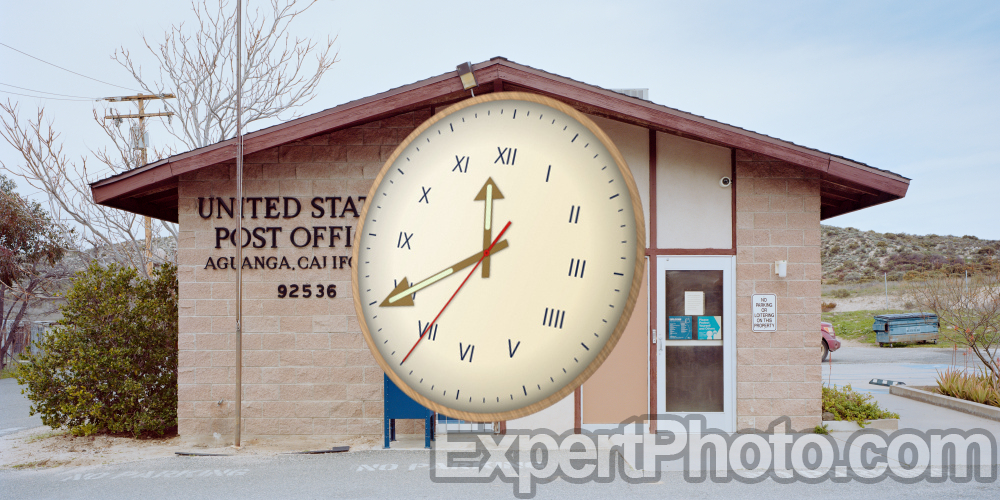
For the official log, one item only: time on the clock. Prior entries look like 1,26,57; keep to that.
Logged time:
11,39,35
